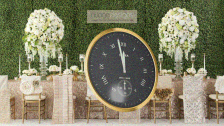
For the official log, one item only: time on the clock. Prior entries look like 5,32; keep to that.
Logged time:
11,58
